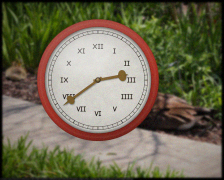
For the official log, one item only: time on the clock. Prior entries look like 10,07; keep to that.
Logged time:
2,39
